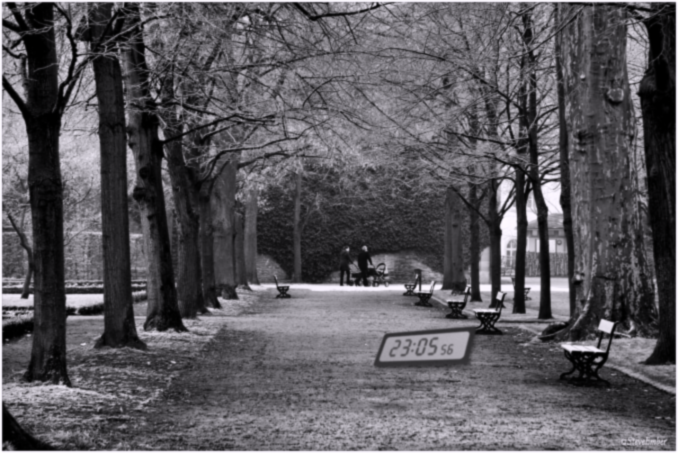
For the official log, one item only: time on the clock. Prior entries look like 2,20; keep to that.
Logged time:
23,05
